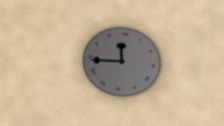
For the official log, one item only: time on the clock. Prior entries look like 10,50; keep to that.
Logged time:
11,44
